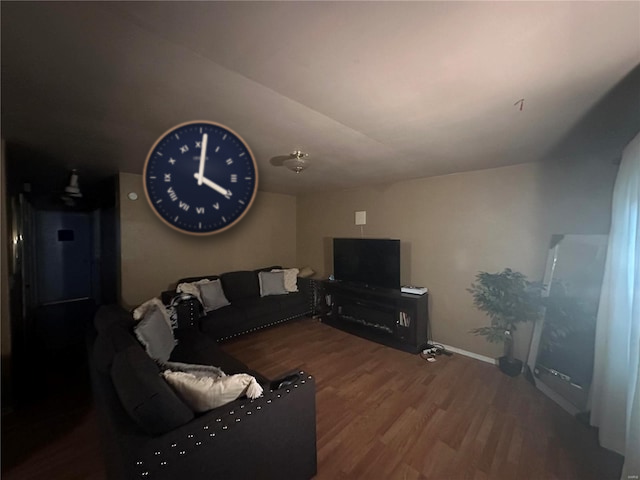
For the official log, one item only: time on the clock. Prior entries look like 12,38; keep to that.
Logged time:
4,01
